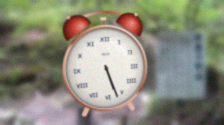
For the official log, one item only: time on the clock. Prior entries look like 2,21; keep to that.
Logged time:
5,27
